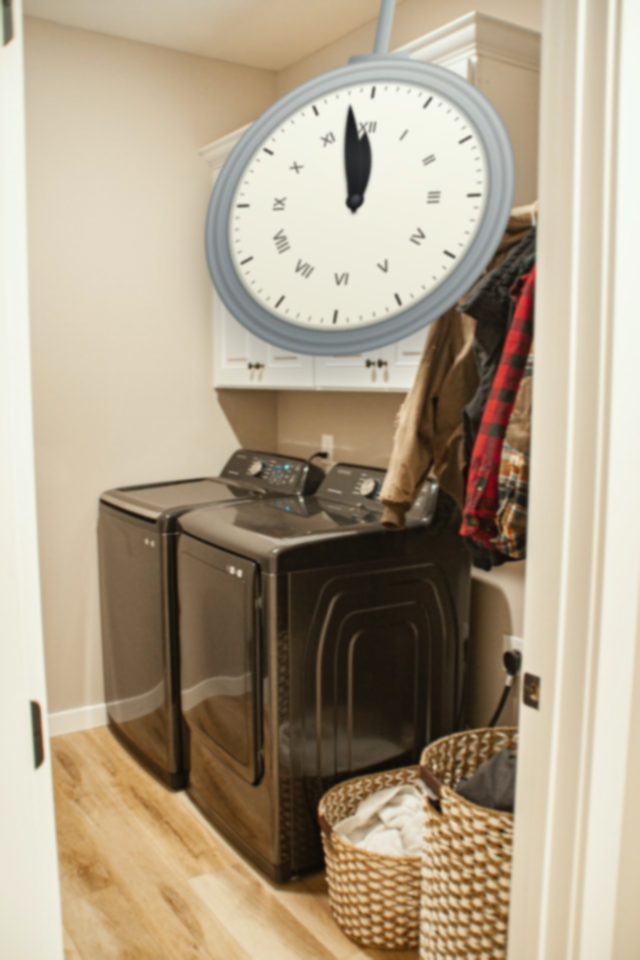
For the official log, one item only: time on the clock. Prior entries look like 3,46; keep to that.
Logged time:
11,58
